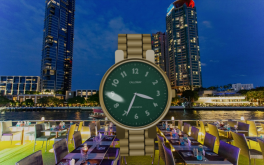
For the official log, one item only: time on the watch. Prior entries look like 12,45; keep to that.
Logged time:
3,34
